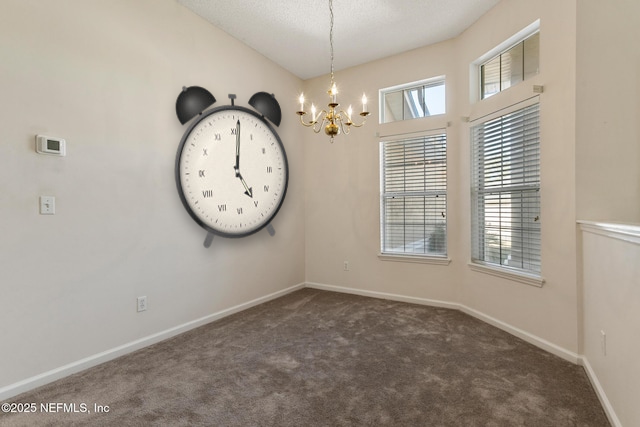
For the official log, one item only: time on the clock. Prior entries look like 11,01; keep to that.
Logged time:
5,01
